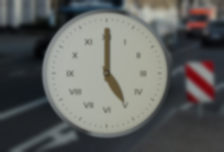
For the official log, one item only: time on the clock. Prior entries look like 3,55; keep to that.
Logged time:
5,00
